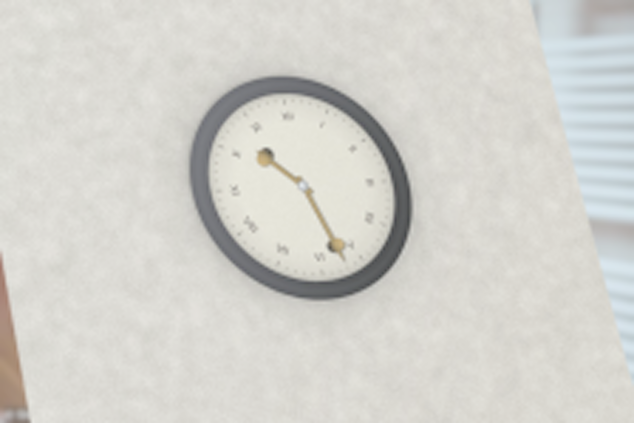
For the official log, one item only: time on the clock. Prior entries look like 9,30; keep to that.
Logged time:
10,27
